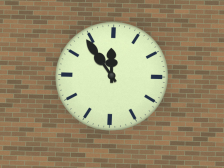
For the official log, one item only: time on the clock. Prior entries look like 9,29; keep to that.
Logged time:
11,54
